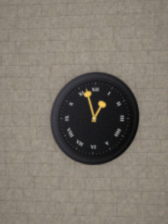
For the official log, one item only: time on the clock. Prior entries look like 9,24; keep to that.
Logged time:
12,57
